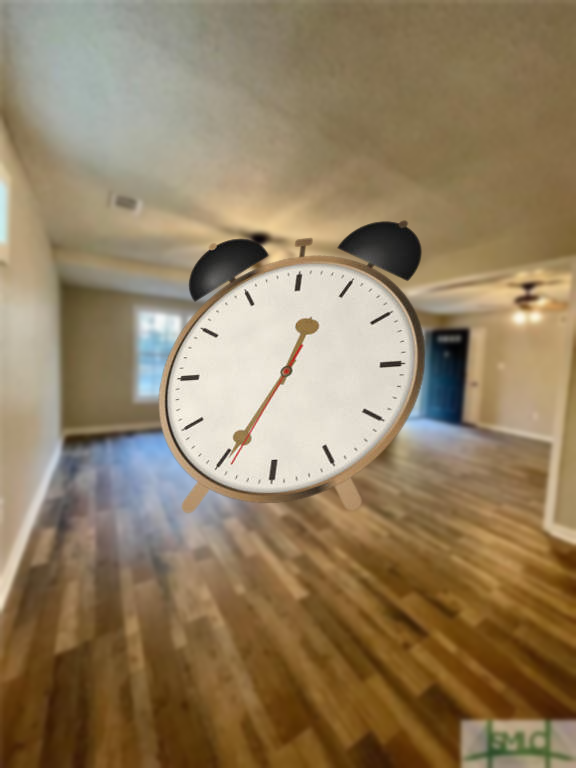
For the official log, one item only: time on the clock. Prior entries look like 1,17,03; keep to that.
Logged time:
12,34,34
